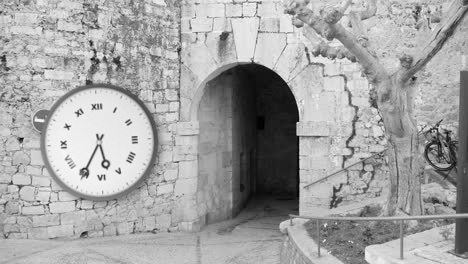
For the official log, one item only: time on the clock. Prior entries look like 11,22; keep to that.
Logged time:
5,35
